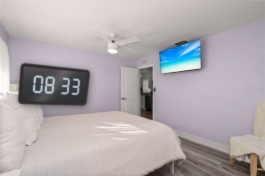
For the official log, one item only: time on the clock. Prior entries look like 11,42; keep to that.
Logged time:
8,33
